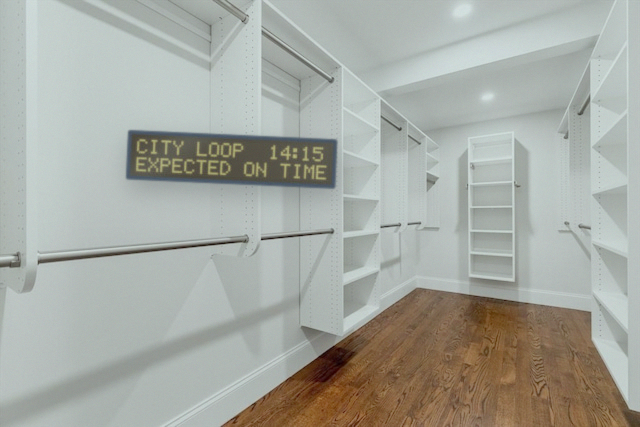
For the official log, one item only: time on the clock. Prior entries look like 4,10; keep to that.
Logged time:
14,15
